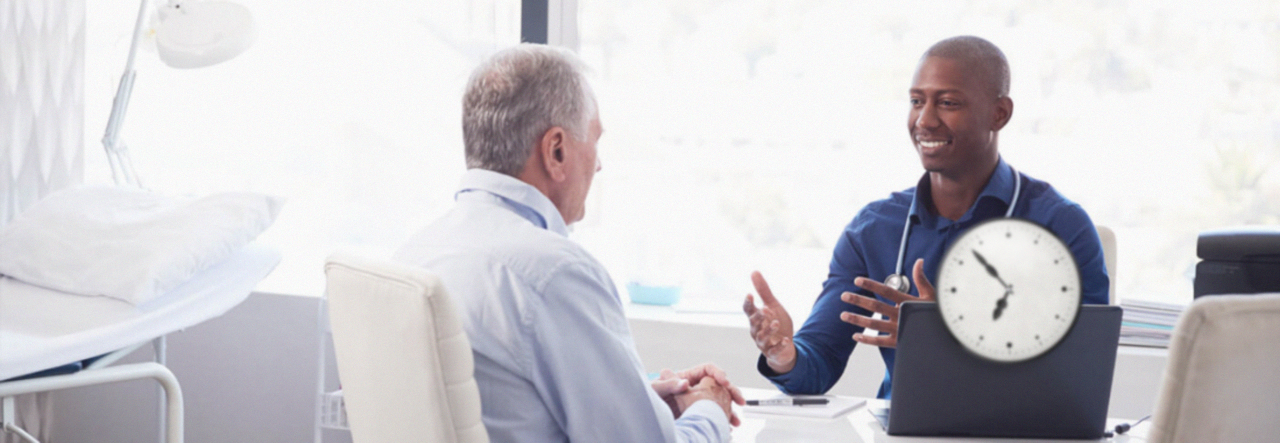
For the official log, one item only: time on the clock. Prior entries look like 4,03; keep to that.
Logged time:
6,53
